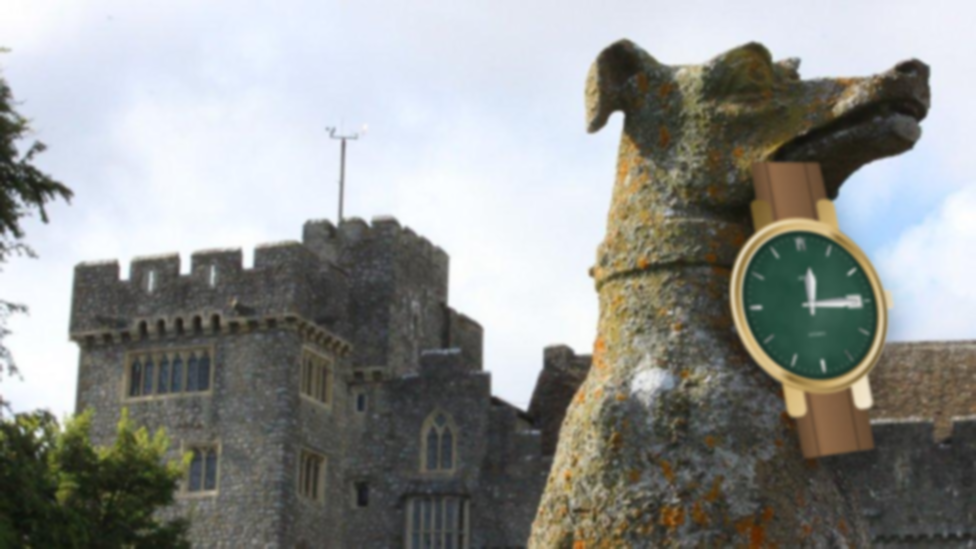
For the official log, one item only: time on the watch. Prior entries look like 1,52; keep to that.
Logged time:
12,15
